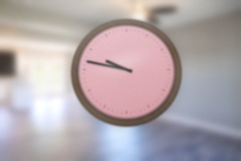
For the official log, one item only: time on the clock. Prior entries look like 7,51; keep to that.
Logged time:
9,47
